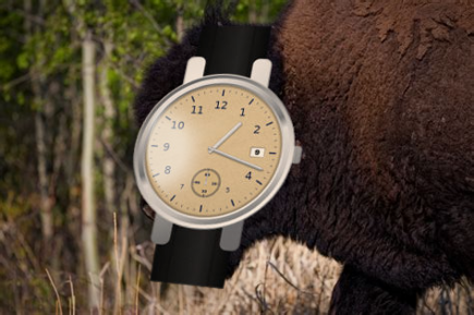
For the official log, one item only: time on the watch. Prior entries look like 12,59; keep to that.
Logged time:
1,18
